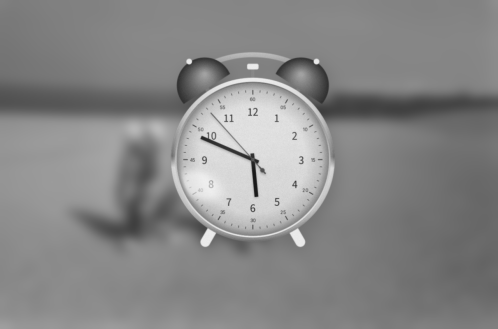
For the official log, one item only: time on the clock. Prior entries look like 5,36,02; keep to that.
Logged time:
5,48,53
